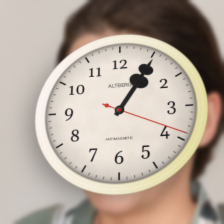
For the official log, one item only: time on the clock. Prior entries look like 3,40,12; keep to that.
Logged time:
1,05,19
